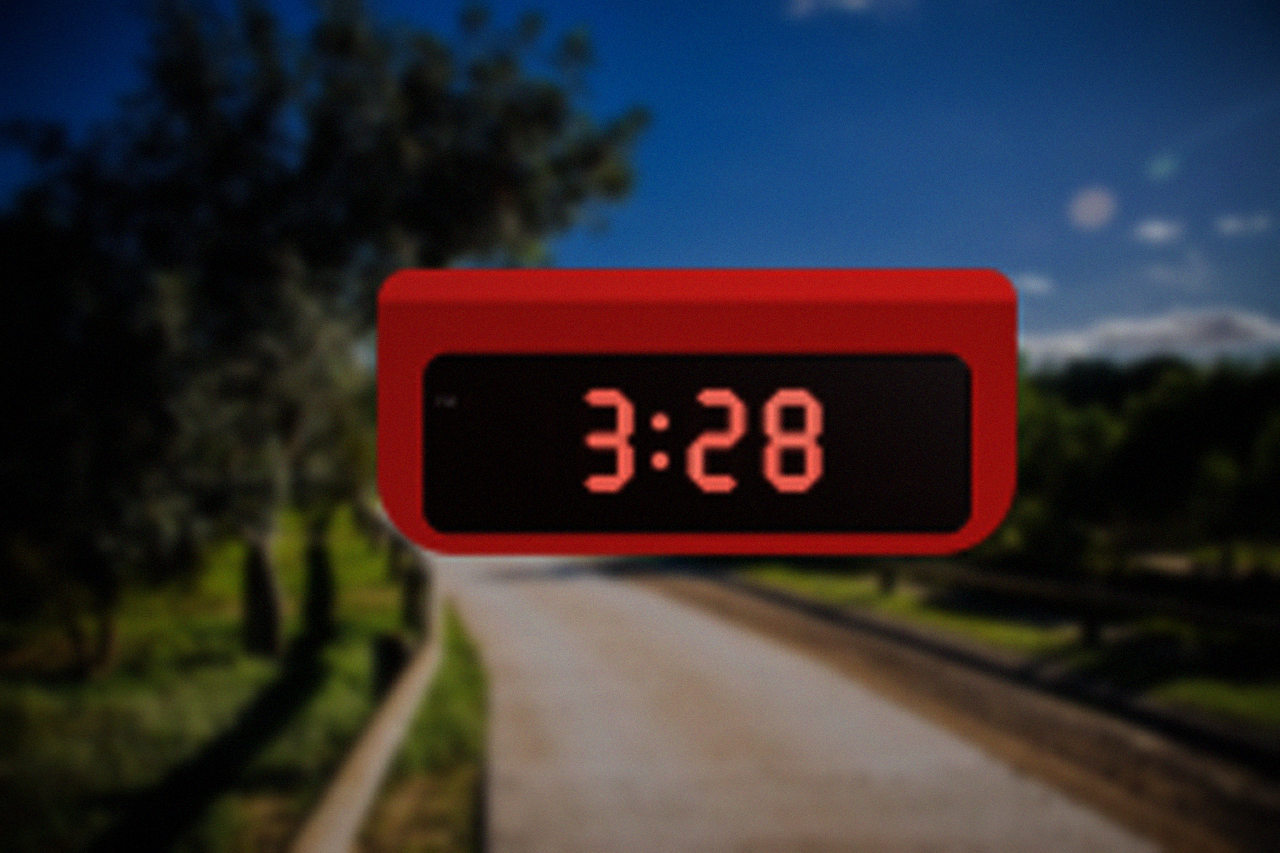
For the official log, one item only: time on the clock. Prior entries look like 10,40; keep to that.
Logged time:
3,28
